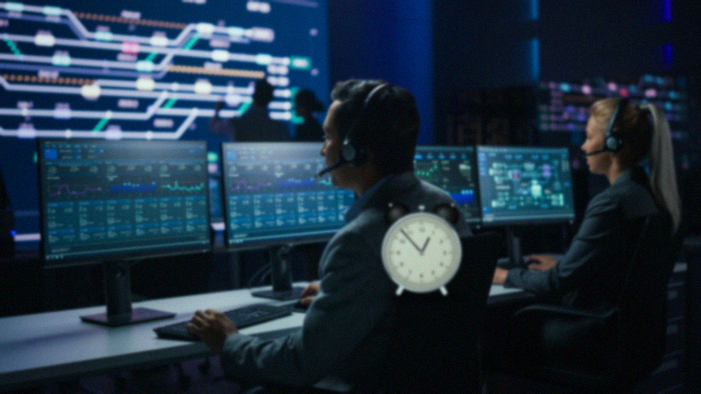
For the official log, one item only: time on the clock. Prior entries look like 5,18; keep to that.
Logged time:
12,53
